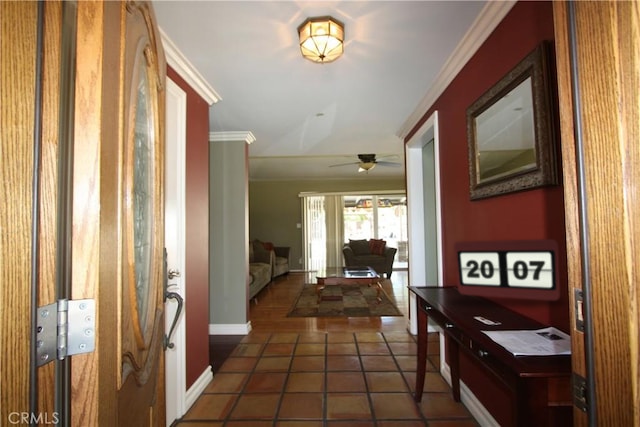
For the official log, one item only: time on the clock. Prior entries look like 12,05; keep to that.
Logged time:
20,07
